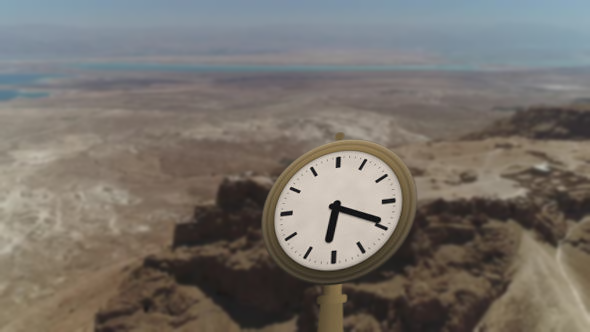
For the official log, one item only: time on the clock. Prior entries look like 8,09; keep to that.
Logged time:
6,19
